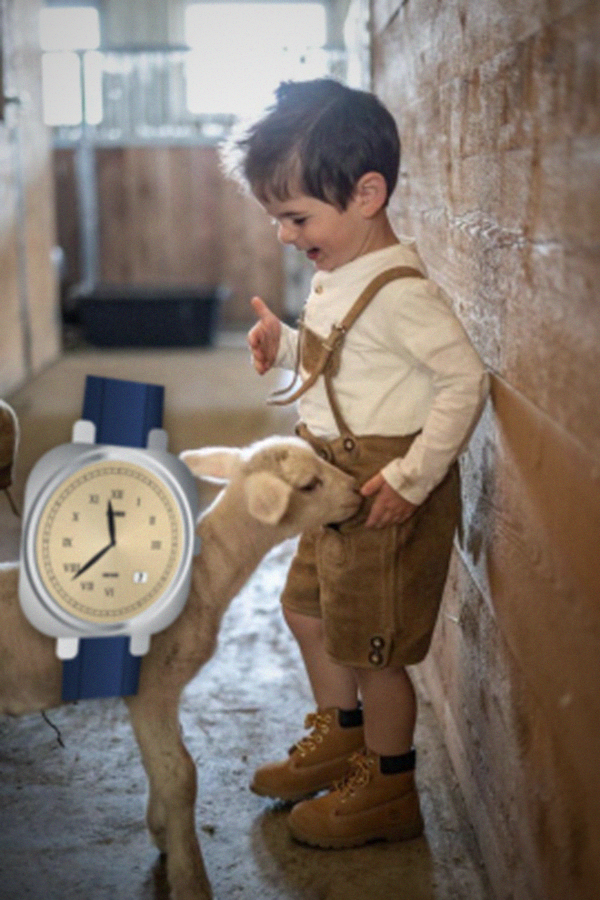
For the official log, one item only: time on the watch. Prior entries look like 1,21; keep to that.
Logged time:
11,38
